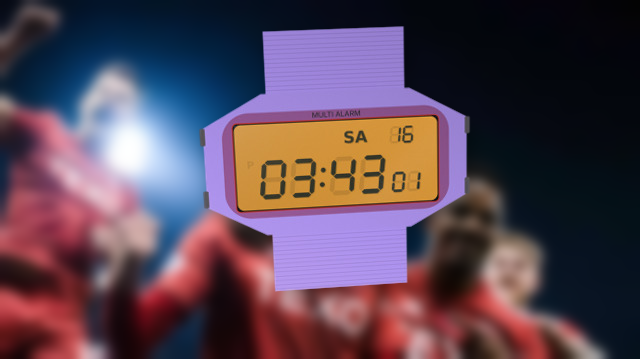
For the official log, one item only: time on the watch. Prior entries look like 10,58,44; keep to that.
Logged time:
3,43,01
